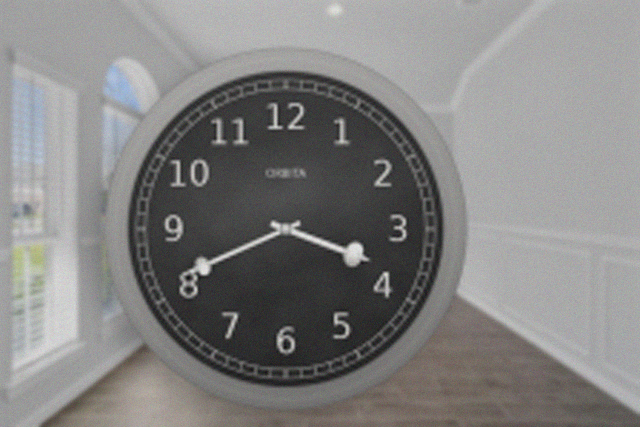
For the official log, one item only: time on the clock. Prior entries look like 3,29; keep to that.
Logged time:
3,41
